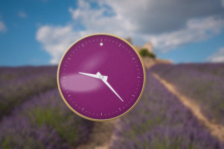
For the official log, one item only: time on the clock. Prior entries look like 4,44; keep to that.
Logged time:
9,23
